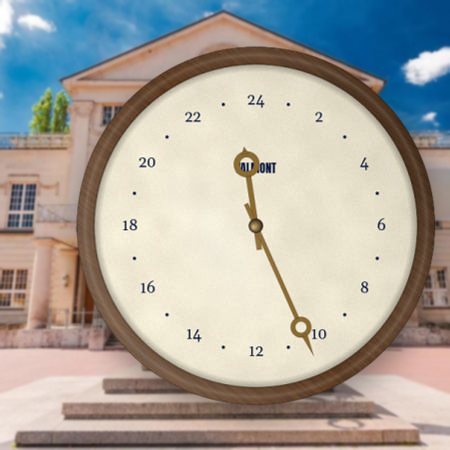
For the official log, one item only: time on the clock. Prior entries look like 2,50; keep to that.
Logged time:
23,26
